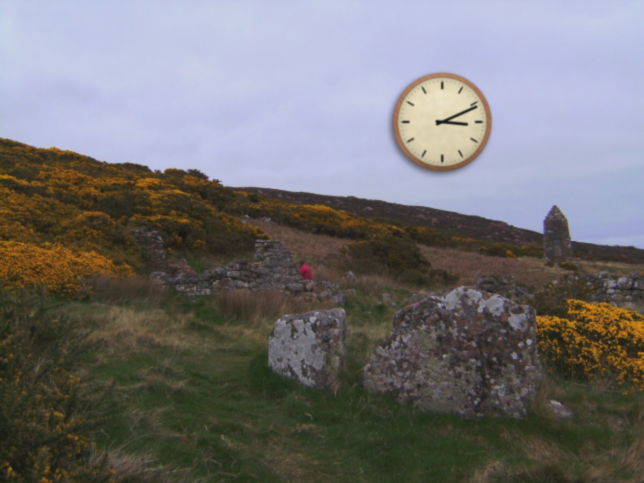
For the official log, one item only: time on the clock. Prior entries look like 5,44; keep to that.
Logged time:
3,11
